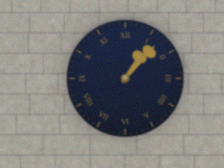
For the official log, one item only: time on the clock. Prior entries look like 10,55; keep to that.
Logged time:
1,07
